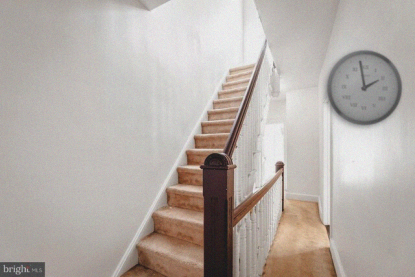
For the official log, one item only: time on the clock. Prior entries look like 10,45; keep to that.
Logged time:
1,58
